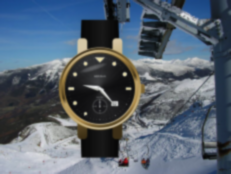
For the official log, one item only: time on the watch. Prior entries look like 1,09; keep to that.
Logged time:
9,23
